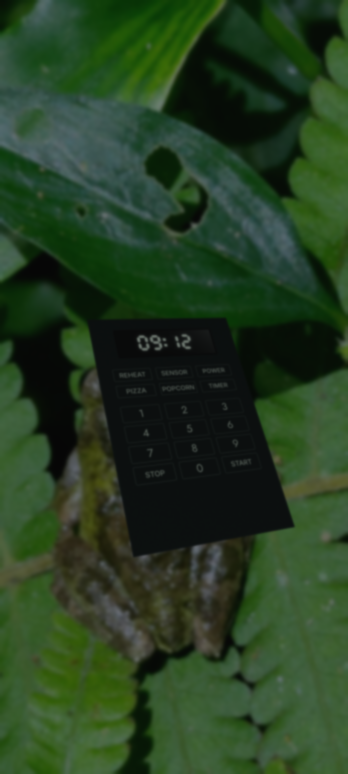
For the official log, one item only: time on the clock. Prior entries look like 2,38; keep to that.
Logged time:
9,12
